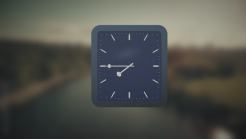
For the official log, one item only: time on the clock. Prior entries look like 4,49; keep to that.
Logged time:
7,45
